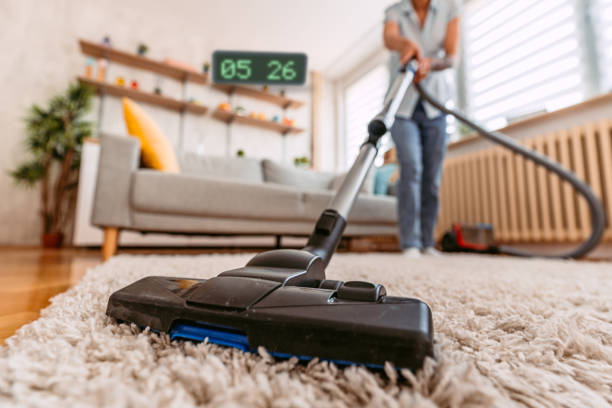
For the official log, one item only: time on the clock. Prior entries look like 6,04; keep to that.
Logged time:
5,26
